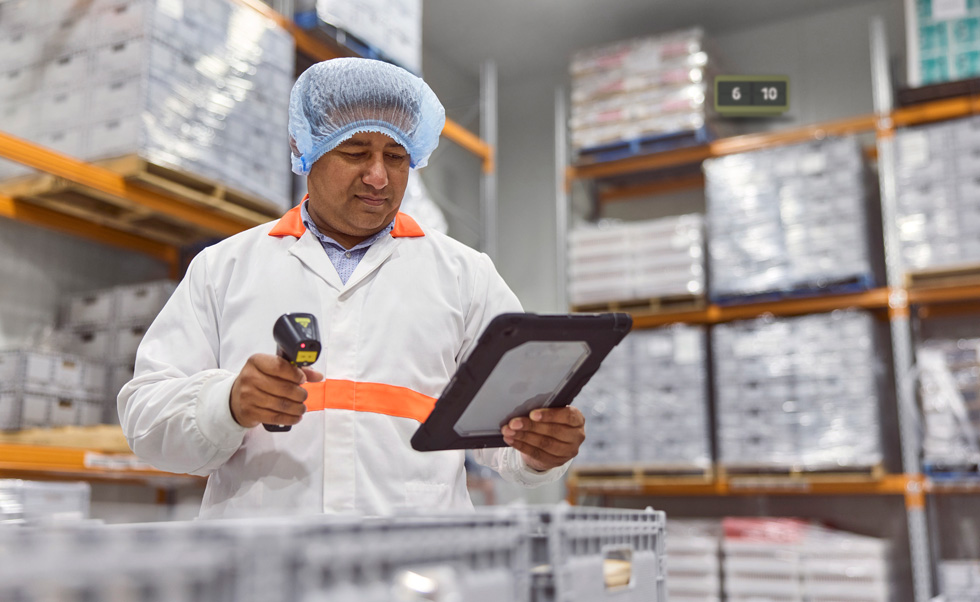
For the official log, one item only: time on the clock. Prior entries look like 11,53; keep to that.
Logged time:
6,10
